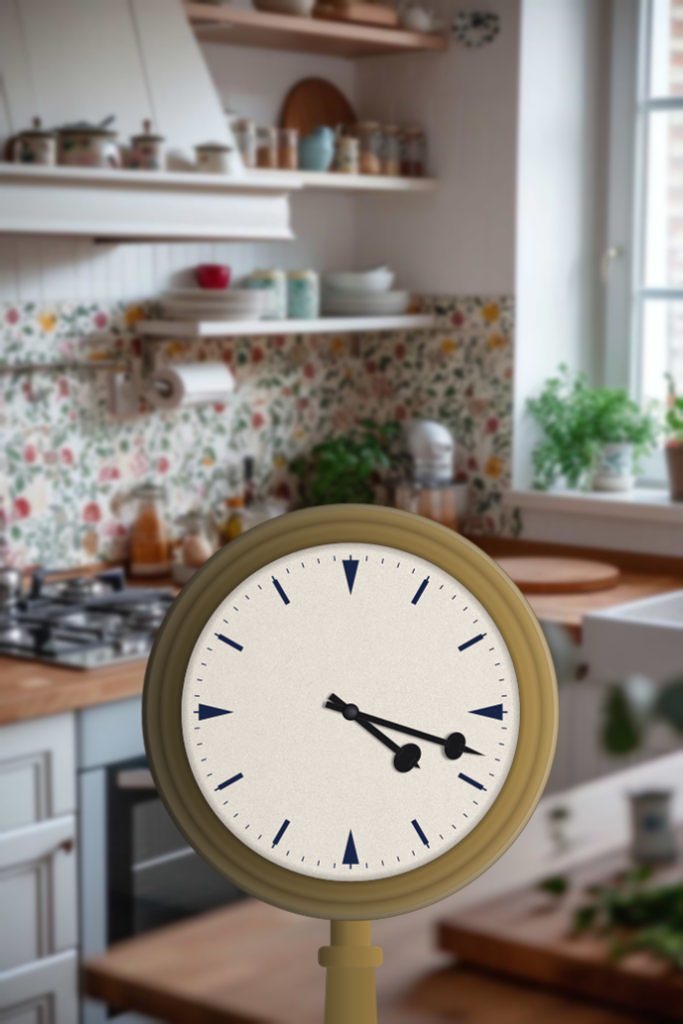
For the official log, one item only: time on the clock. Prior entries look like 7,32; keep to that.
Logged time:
4,18
